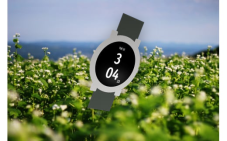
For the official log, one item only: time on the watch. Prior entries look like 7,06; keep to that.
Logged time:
3,04
